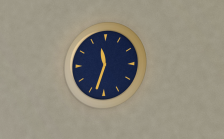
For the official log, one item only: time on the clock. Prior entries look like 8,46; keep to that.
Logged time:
11,33
